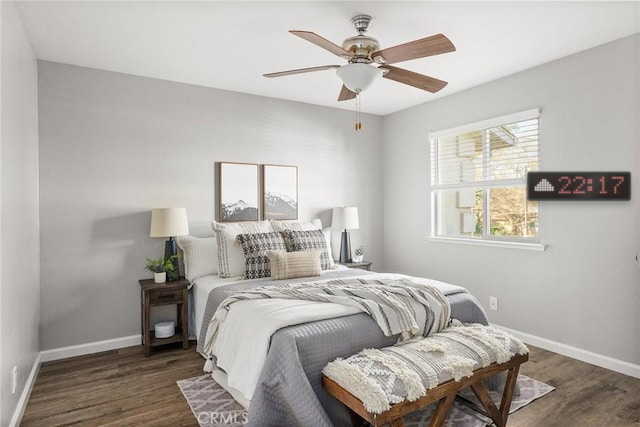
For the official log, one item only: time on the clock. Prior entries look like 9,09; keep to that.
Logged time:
22,17
